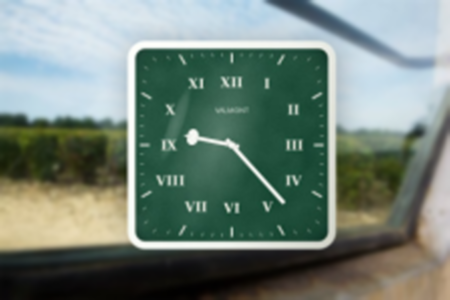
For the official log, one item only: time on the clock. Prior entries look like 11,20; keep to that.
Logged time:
9,23
